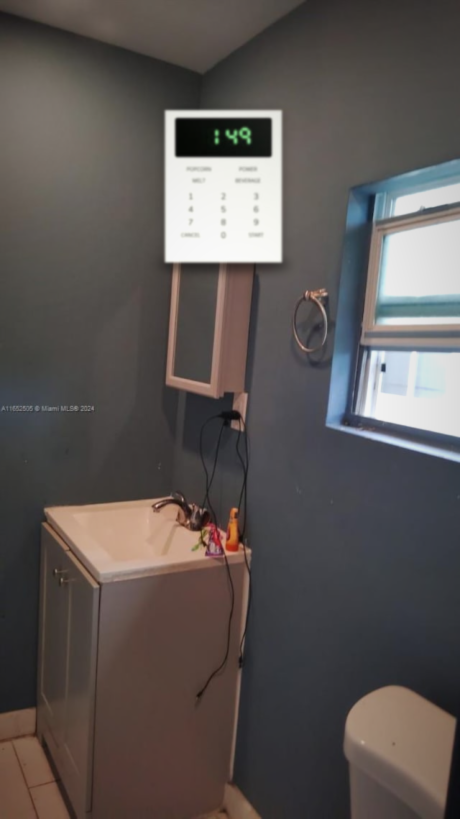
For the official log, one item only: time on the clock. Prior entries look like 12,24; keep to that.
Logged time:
1,49
